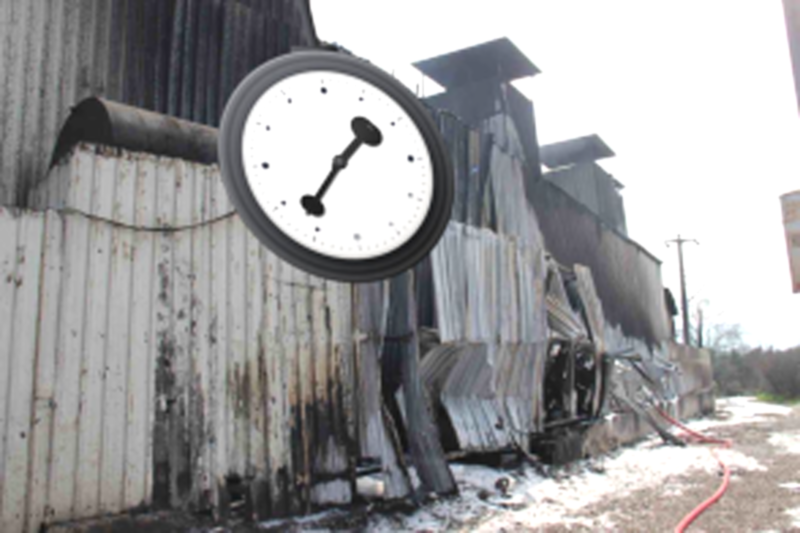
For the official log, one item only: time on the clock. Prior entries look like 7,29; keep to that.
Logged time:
1,37
